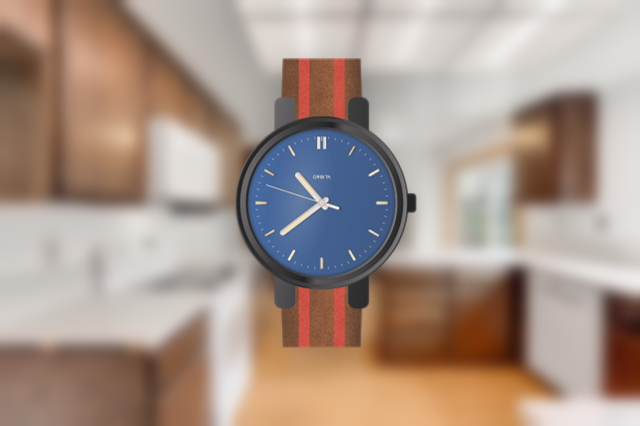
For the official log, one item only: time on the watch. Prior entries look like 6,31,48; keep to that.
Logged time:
10,38,48
